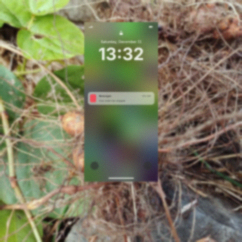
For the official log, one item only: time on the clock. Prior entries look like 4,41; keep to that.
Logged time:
13,32
